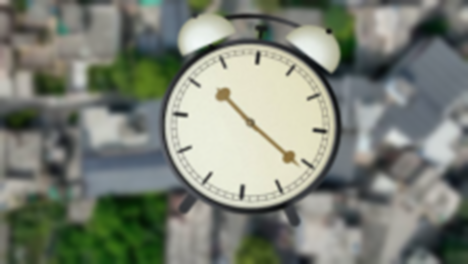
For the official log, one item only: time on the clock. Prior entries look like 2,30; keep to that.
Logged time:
10,21
